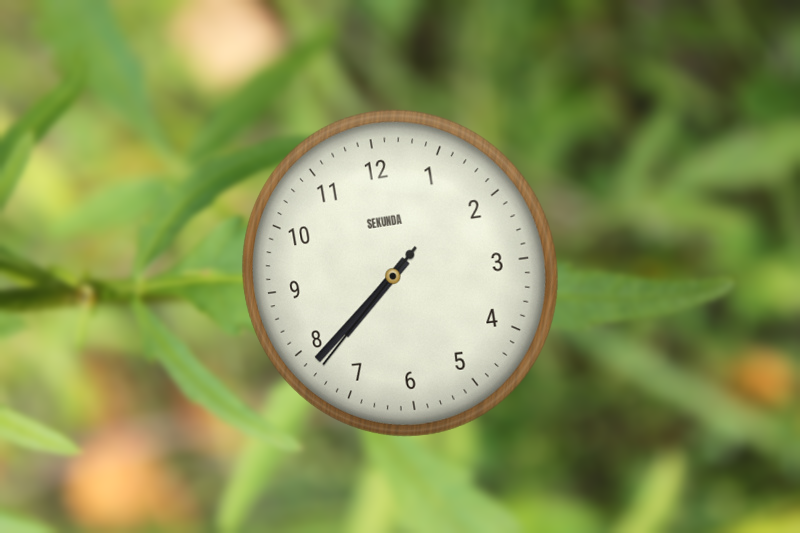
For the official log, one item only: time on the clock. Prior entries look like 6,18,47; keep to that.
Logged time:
7,38,38
